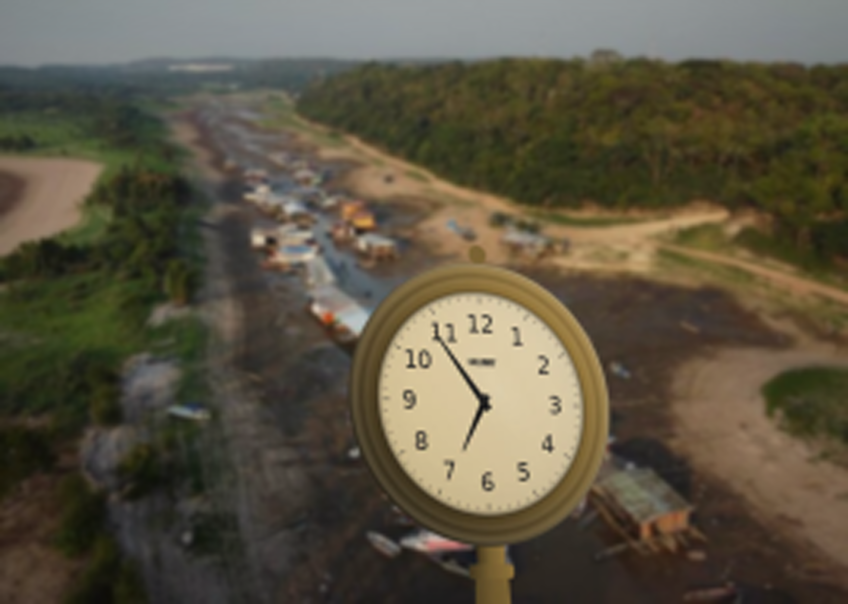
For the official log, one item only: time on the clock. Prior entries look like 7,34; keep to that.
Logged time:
6,54
